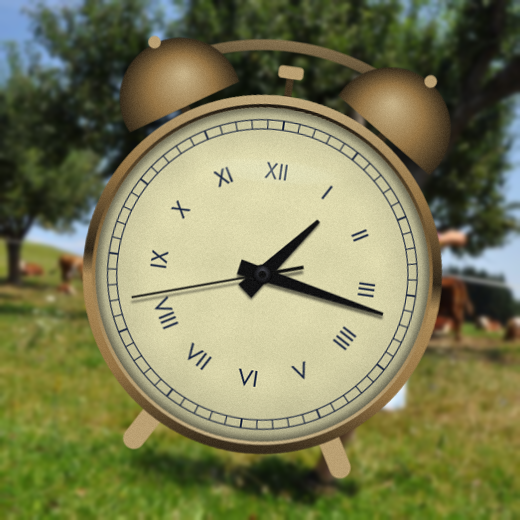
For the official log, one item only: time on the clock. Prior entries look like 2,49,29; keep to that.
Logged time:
1,16,42
